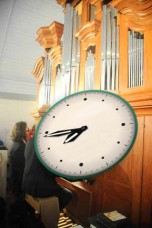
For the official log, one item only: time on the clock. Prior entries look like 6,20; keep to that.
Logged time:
7,44
